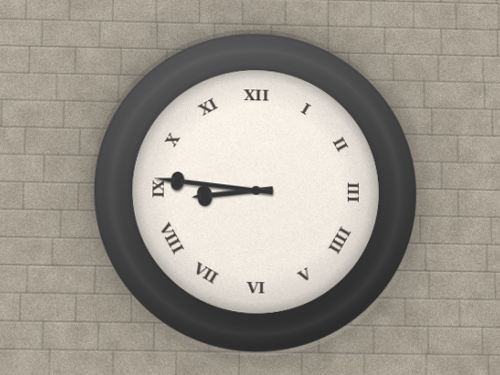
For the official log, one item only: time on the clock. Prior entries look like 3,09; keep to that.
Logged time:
8,46
